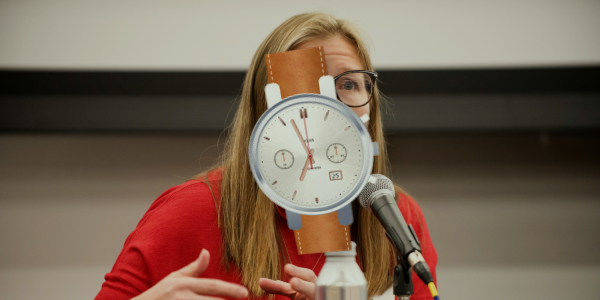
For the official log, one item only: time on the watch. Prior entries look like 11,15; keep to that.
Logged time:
6,57
